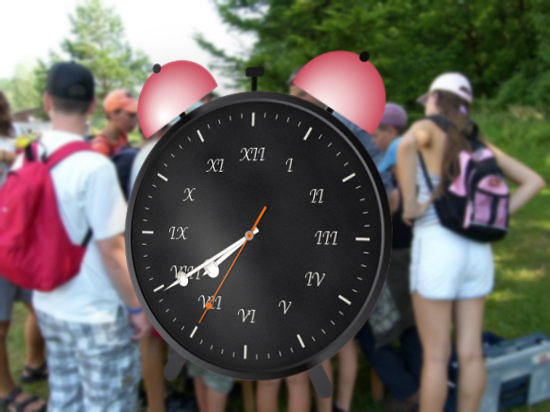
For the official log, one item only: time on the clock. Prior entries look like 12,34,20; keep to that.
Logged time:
7,39,35
